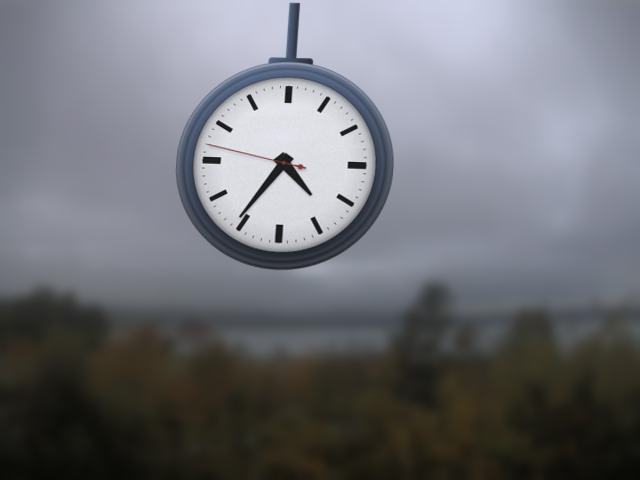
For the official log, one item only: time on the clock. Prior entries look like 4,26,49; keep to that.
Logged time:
4,35,47
